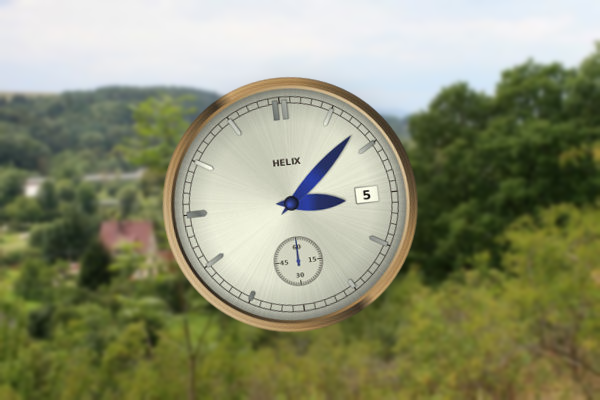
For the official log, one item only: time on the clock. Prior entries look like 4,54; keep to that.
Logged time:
3,08
